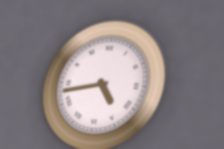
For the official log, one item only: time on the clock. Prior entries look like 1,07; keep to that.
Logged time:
4,43
